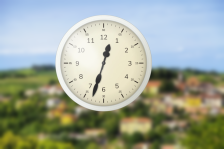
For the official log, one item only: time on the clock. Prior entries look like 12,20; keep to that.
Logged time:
12,33
